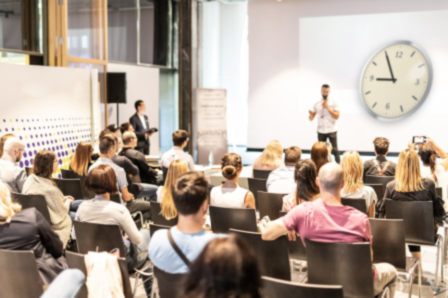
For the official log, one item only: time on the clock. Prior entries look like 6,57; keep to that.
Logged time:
8,55
